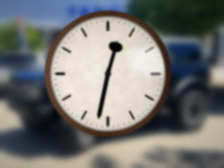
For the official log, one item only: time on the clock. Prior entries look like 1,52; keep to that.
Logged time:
12,32
